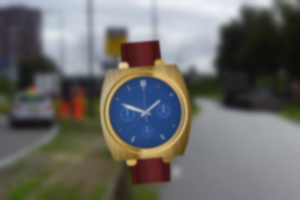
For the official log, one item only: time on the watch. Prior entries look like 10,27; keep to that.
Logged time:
1,49
